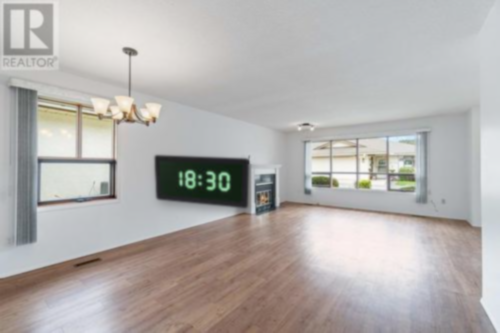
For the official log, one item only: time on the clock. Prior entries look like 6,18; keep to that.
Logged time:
18,30
